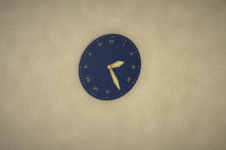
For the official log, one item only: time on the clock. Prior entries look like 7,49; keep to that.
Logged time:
2,25
